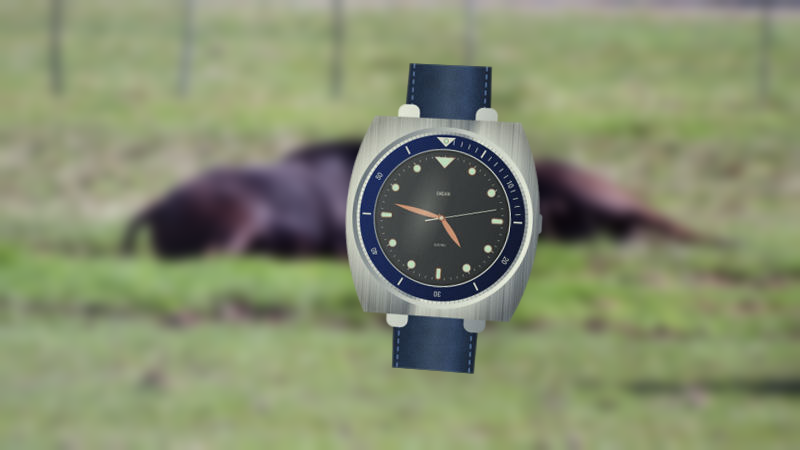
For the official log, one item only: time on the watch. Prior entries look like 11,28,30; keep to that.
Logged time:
4,47,13
